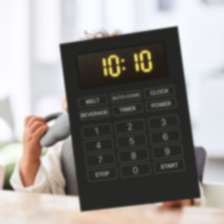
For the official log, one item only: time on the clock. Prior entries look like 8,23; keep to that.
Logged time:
10,10
